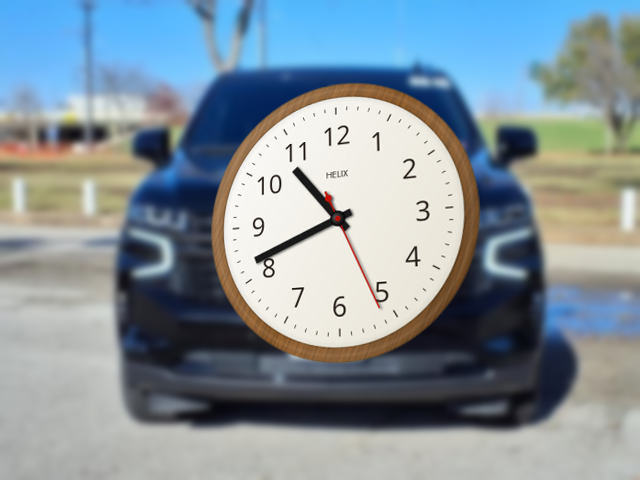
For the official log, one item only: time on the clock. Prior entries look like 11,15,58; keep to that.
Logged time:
10,41,26
